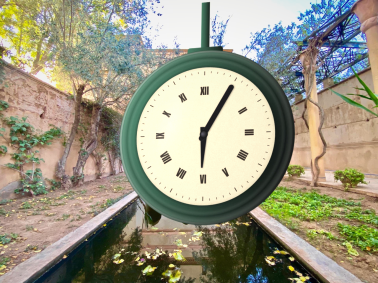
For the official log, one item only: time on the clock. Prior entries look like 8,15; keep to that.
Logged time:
6,05
